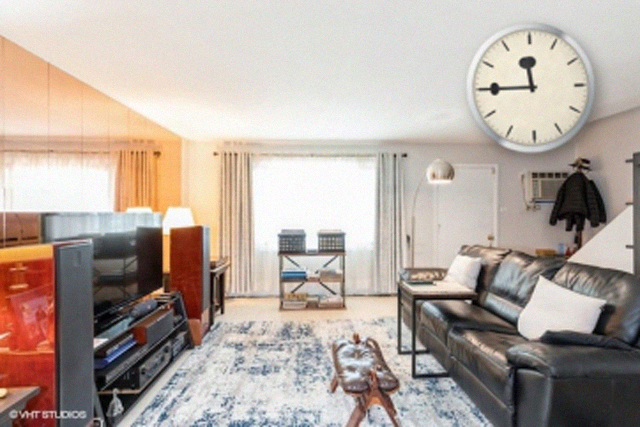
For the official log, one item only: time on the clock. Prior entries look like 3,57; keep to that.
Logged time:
11,45
